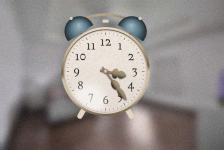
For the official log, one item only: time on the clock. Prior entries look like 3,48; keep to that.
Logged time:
3,24
